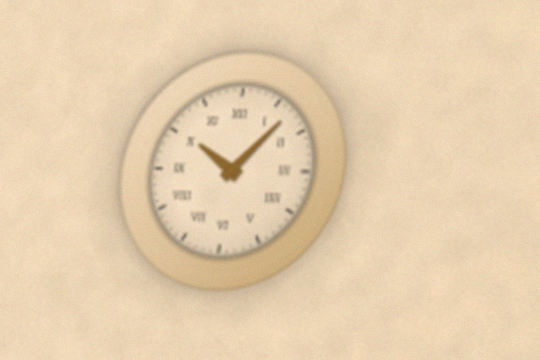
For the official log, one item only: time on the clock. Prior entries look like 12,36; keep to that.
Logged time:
10,07
